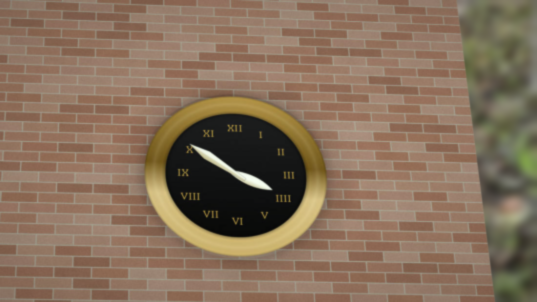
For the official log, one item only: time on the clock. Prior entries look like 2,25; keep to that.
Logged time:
3,51
